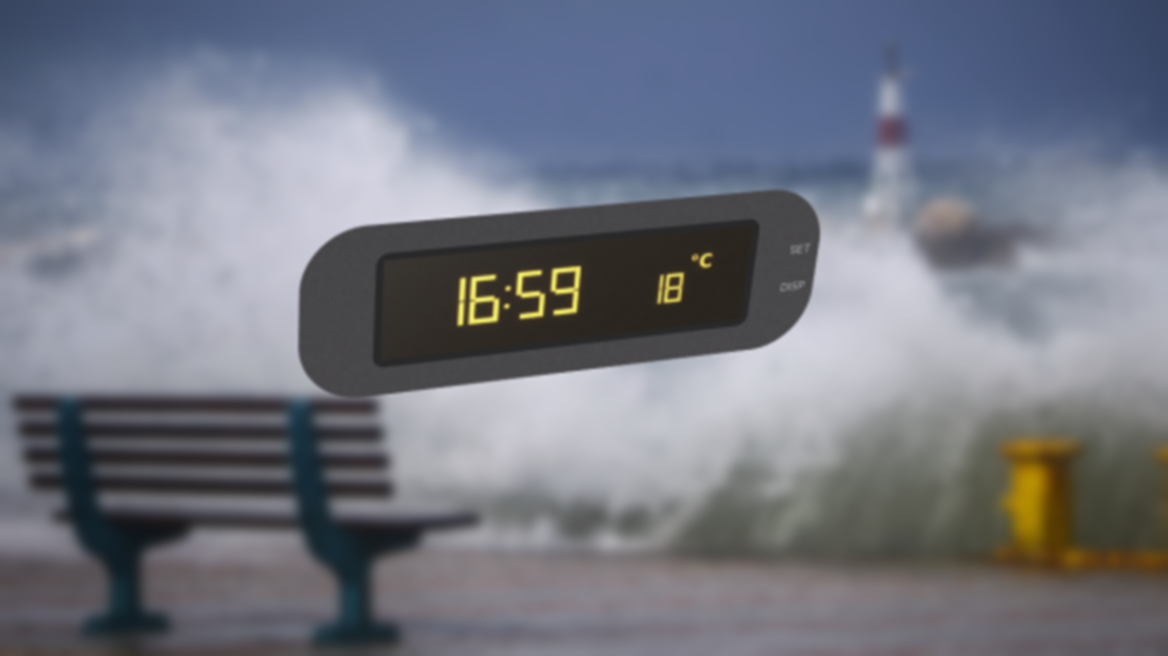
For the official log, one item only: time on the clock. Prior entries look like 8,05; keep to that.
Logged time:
16,59
